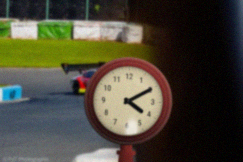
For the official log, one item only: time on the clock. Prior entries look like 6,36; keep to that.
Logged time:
4,10
